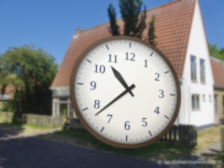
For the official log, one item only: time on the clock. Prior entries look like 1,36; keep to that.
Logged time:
10,38
